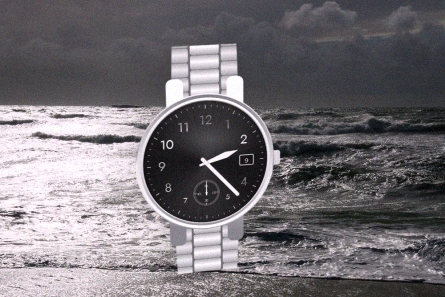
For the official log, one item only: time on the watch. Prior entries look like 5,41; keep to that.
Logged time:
2,23
